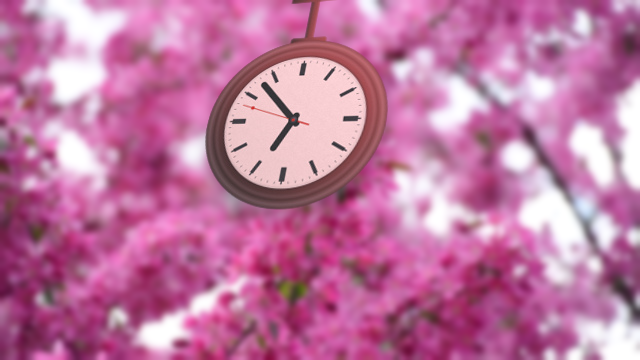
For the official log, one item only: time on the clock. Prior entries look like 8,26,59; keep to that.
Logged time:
6,52,48
